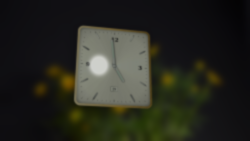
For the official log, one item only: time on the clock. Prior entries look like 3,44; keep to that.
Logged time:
4,59
